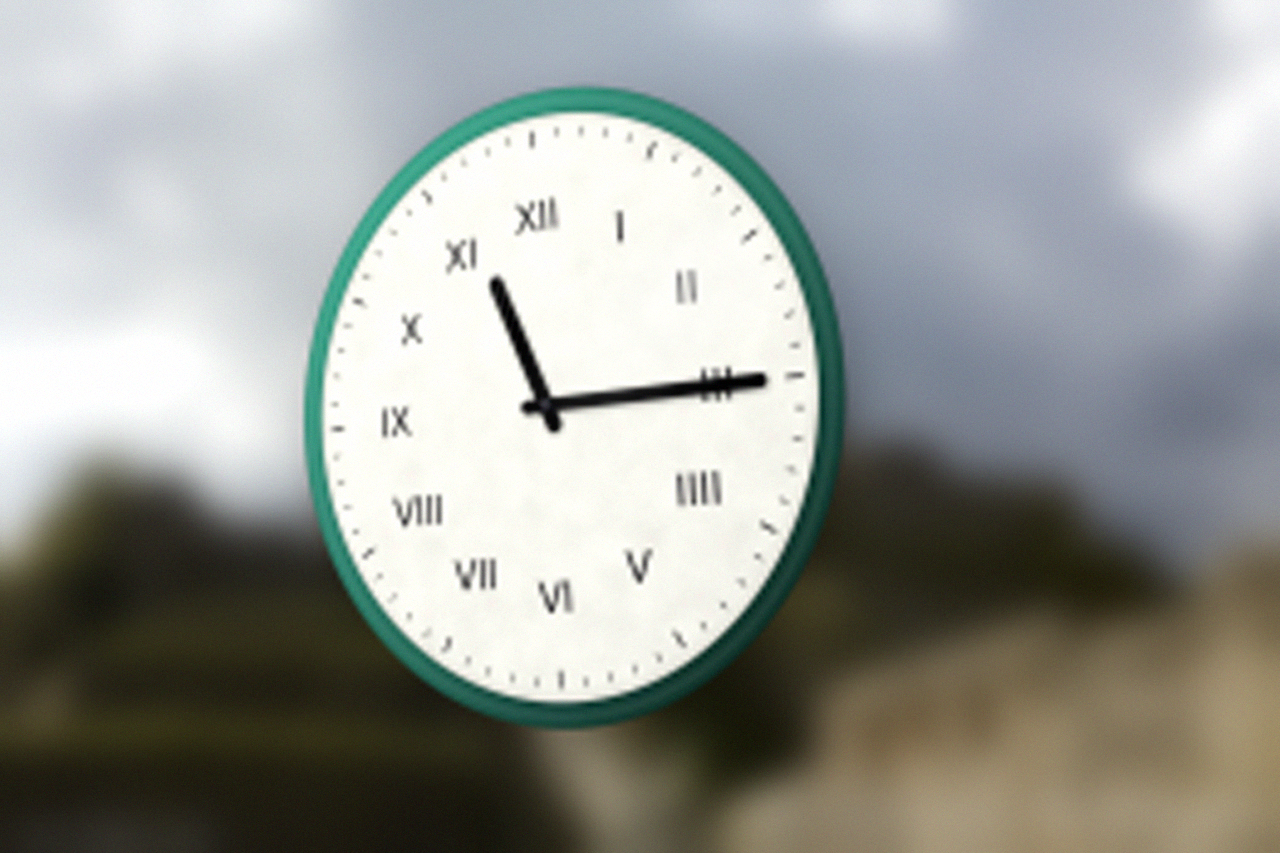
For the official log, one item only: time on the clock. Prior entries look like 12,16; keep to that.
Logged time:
11,15
